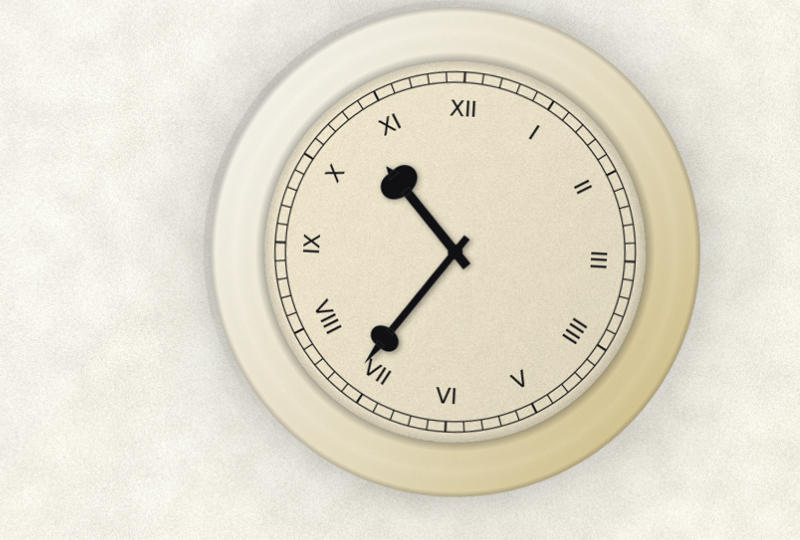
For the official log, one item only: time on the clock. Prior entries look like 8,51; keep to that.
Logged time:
10,36
